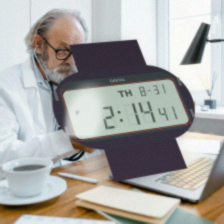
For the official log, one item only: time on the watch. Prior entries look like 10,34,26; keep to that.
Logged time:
2,14,41
